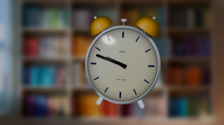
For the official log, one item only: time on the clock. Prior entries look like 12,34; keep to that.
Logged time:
9,48
